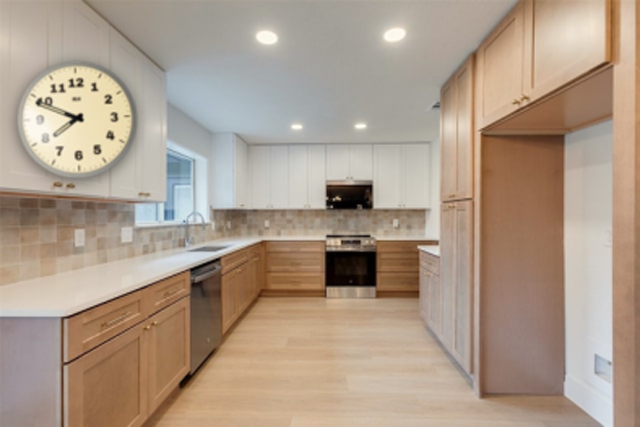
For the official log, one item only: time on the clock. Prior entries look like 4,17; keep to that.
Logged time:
7,49
